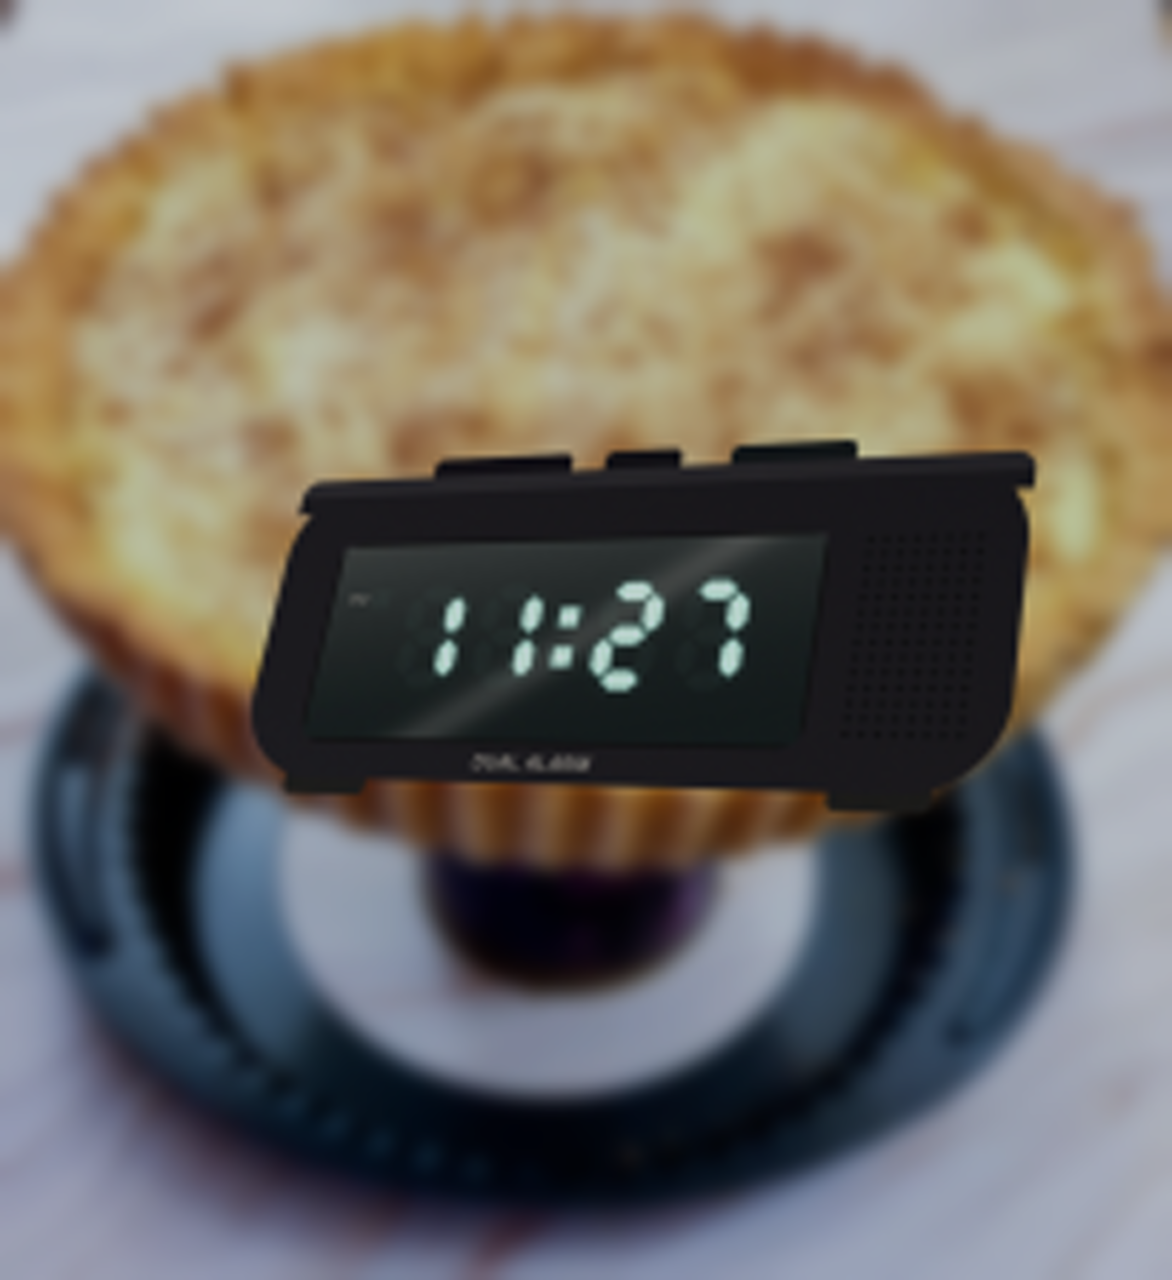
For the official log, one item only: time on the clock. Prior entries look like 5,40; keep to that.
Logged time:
11,27
